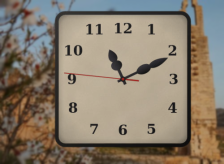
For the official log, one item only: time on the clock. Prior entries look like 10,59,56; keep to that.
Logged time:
11,10,46
